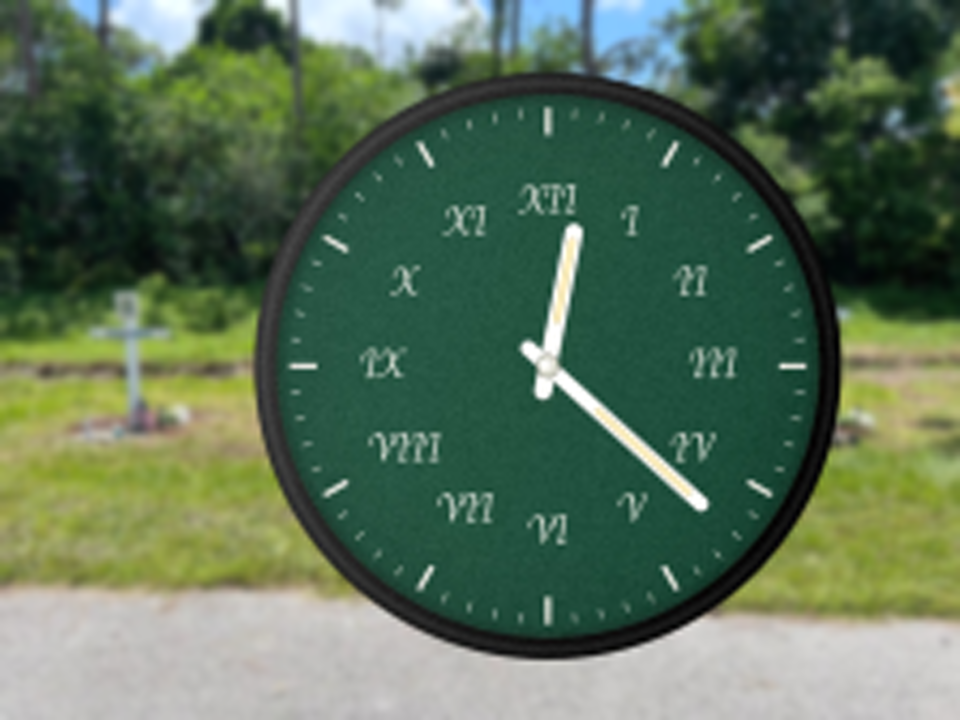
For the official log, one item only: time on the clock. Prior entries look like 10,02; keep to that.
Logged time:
12,22
